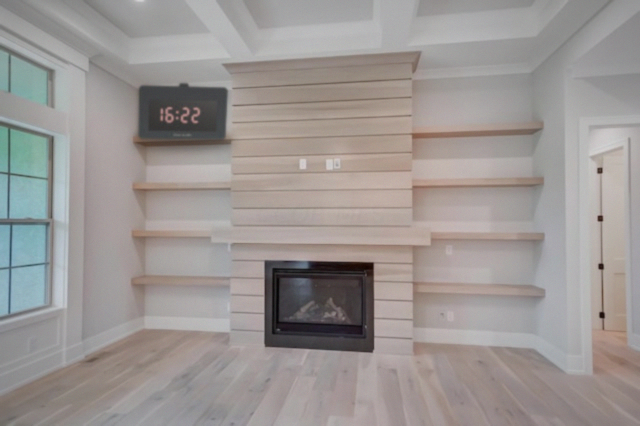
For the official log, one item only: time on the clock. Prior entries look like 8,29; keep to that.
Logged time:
16,22
